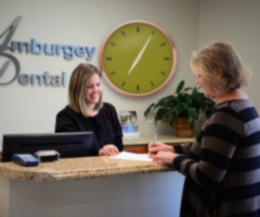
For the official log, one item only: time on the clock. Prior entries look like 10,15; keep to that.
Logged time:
7,05
